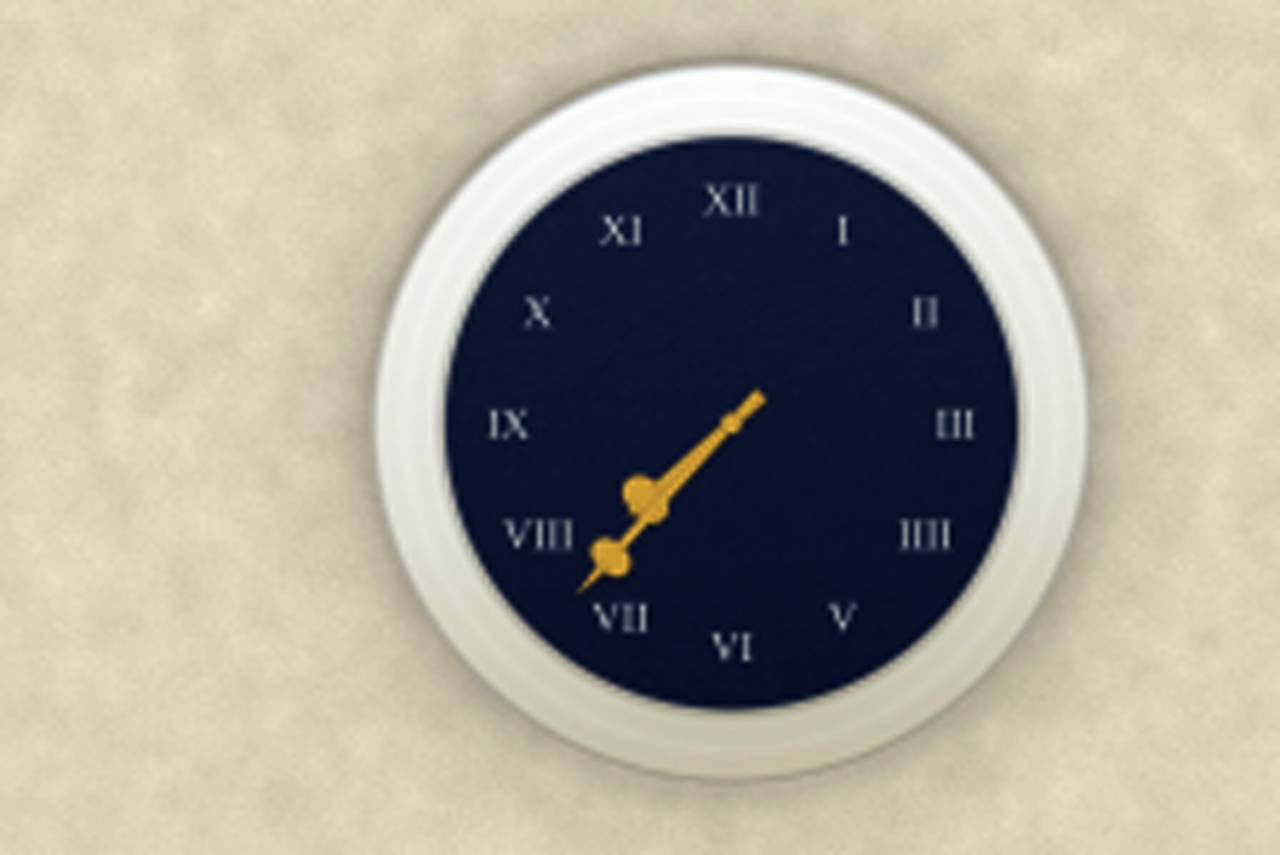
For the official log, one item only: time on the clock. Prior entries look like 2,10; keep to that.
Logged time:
7,37
